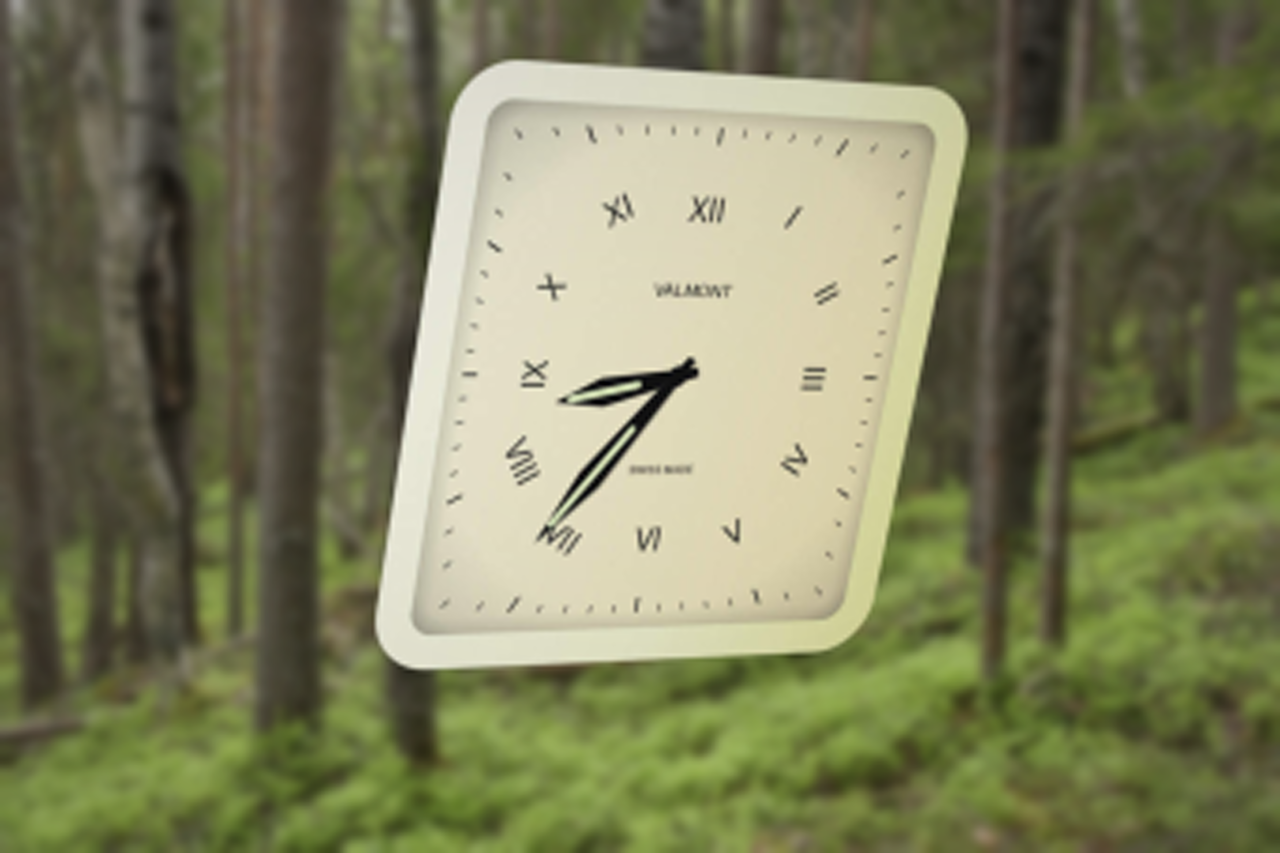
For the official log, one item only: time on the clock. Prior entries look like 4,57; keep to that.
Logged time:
8,36
